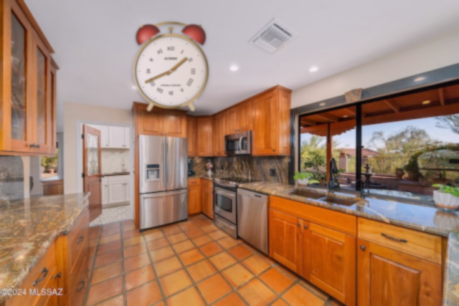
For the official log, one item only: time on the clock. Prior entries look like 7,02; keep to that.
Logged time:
1,41
